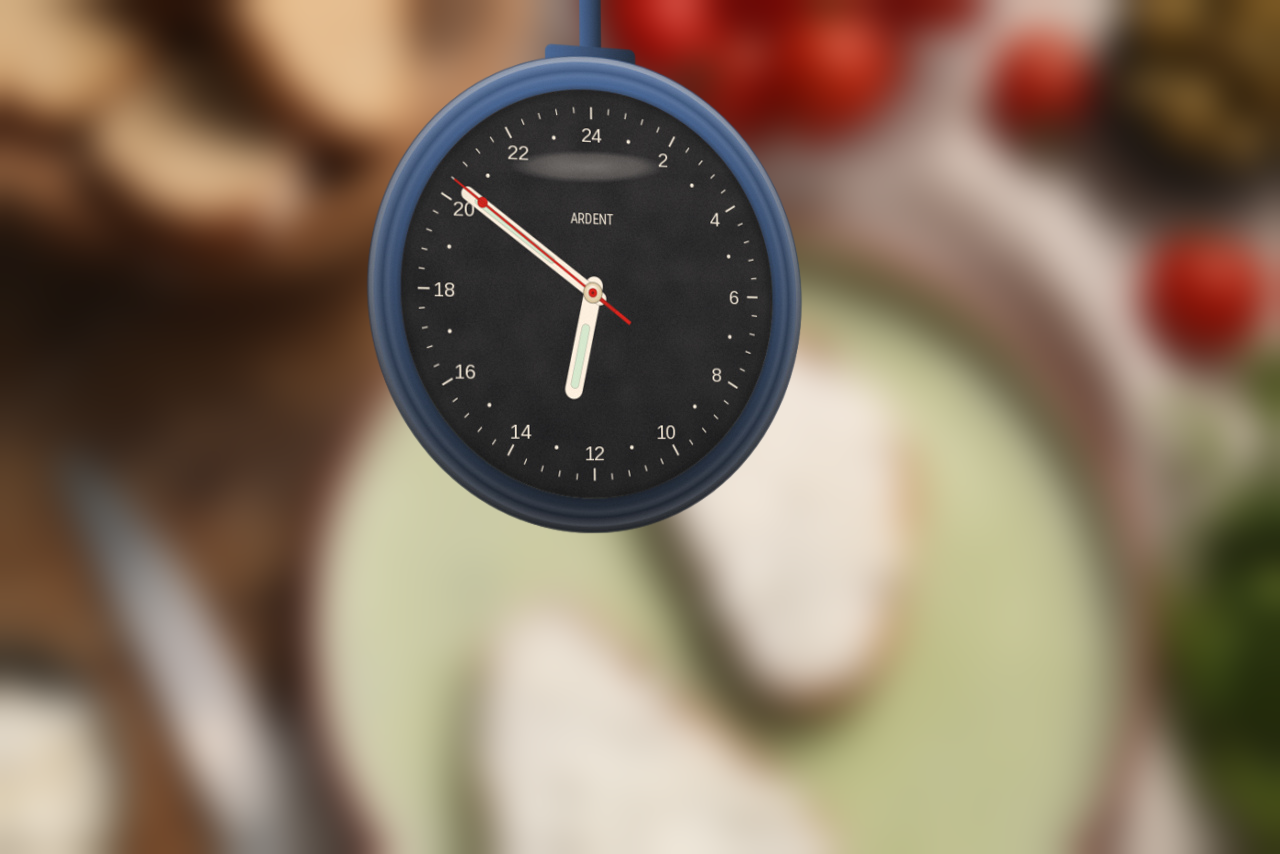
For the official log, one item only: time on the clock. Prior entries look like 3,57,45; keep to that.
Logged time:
12,50,51
